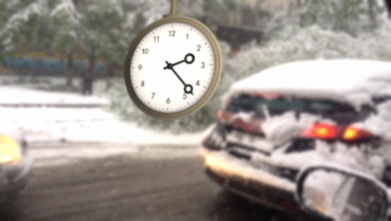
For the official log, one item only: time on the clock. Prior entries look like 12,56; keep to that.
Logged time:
2,23
